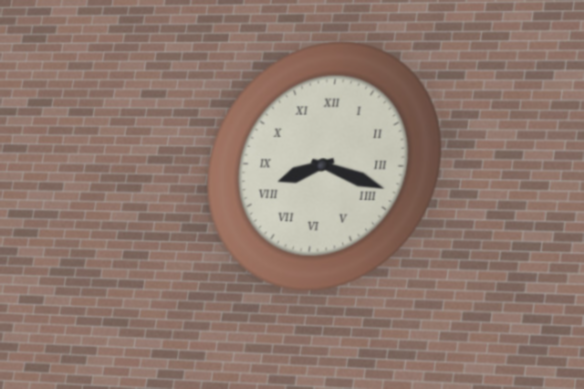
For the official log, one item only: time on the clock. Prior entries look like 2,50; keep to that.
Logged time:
8,18
